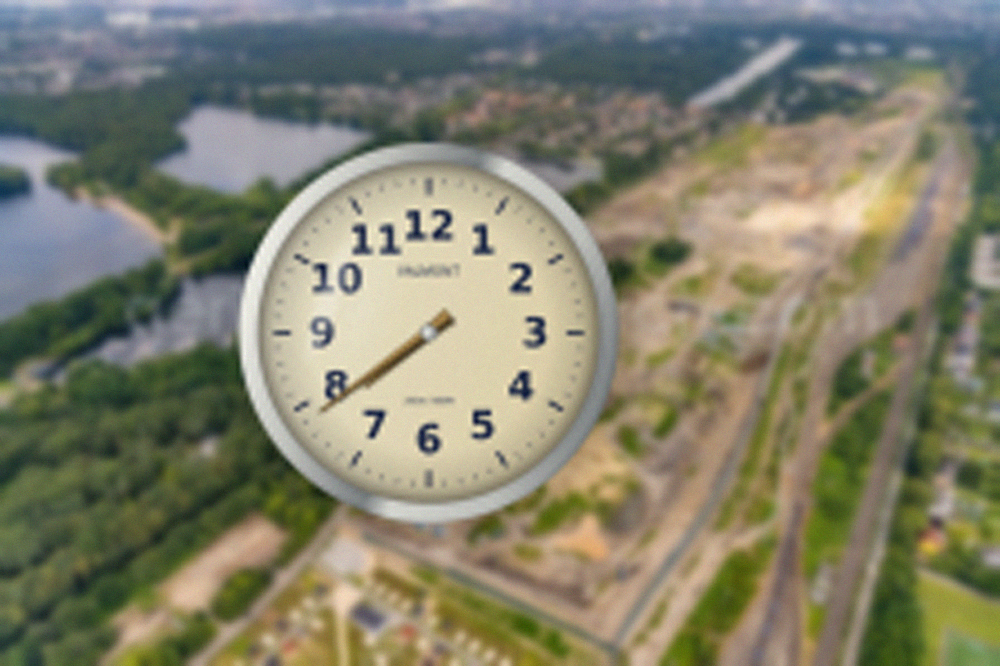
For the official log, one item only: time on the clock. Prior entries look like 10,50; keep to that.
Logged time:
7,39
